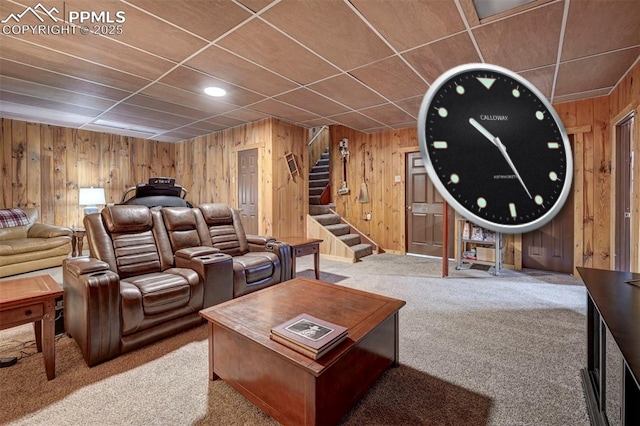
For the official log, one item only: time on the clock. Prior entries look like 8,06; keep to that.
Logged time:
10,26
